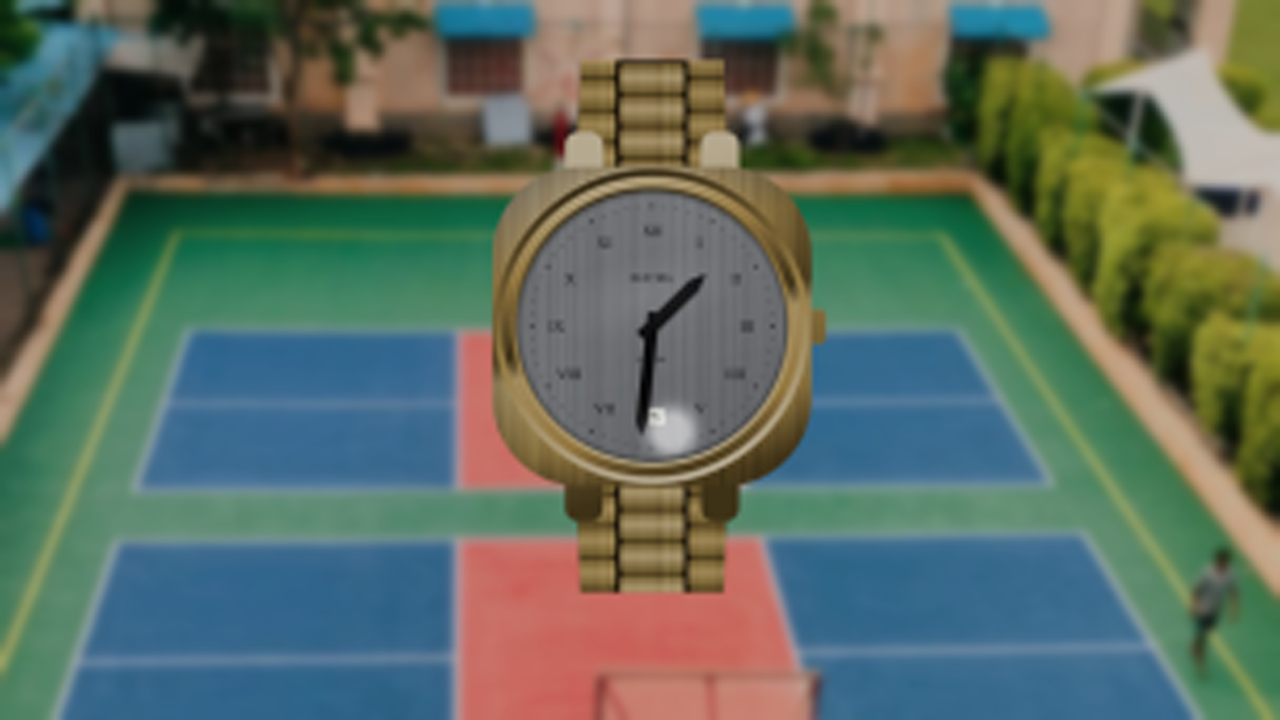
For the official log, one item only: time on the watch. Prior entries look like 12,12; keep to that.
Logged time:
1,31
